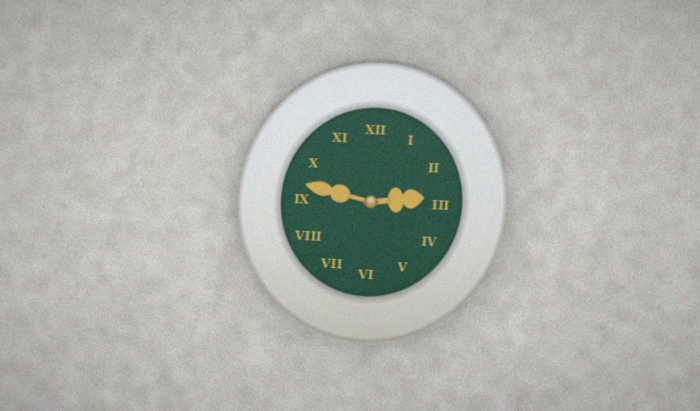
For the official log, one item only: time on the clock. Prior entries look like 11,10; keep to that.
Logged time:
2,47
